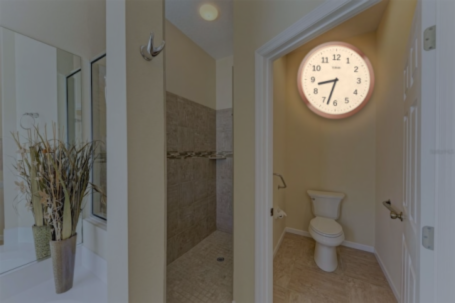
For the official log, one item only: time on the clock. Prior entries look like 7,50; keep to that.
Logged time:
8,33
